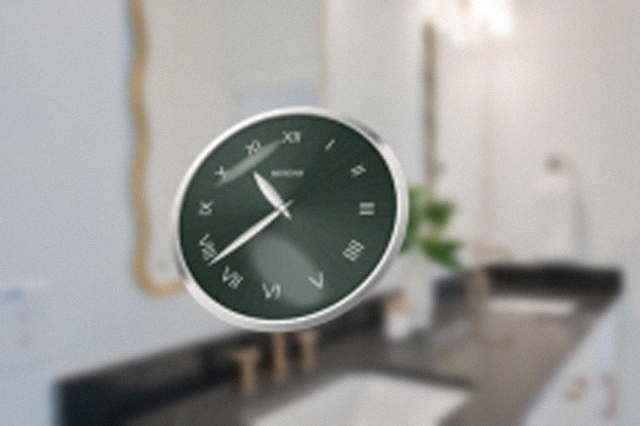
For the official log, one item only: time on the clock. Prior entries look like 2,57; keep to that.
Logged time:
10,38
